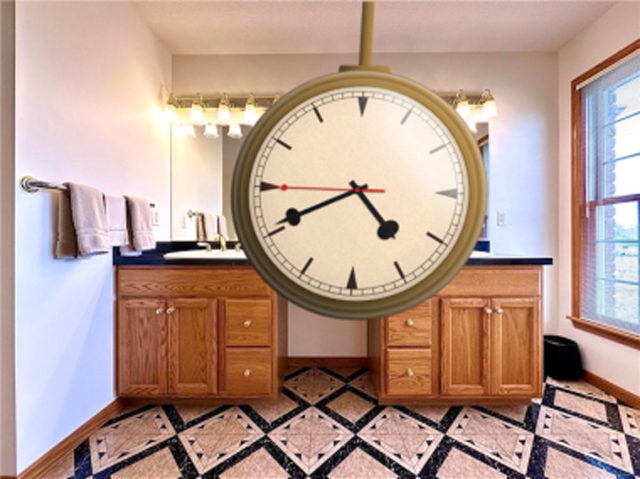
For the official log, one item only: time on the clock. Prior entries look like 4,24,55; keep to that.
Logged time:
4,40,45
